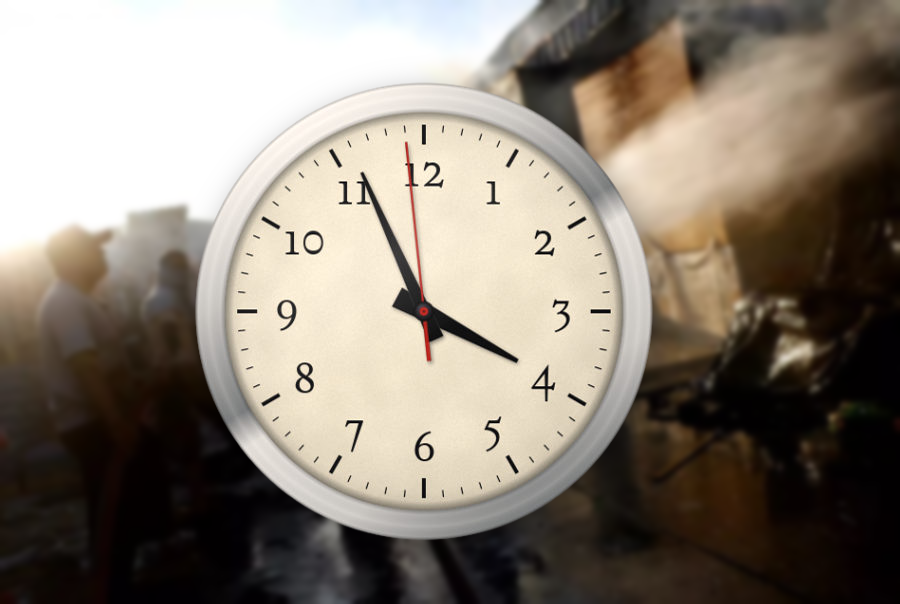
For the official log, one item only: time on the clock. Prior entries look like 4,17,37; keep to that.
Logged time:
3,55,59
